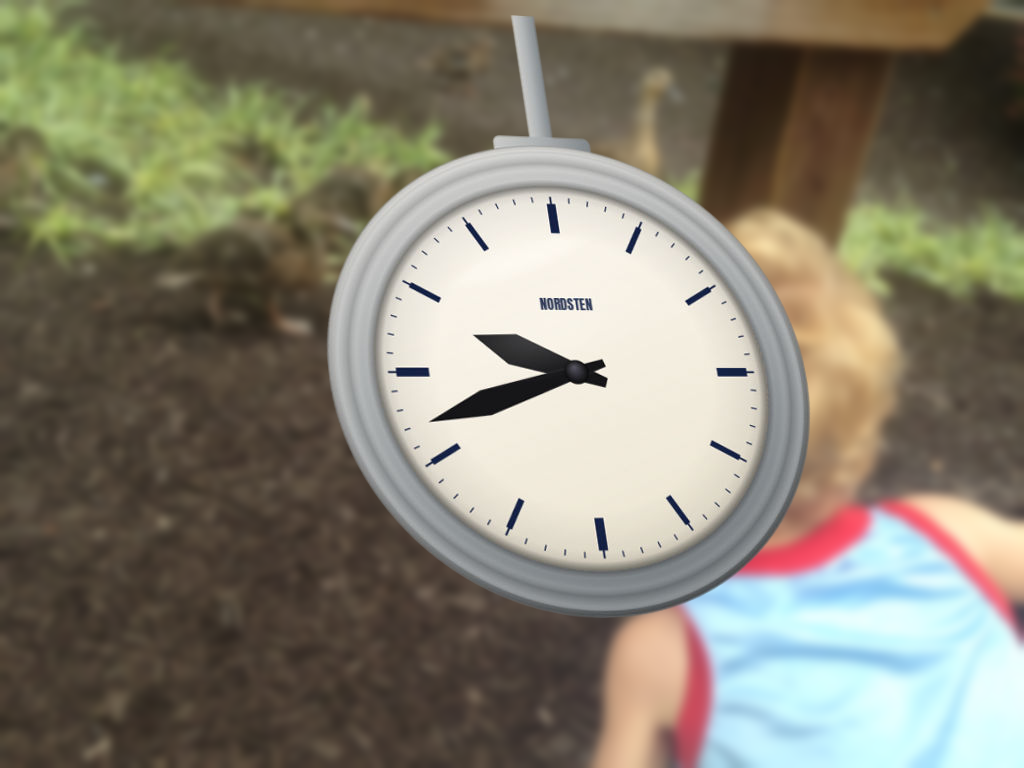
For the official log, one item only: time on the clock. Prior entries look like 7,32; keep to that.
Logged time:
9,42
